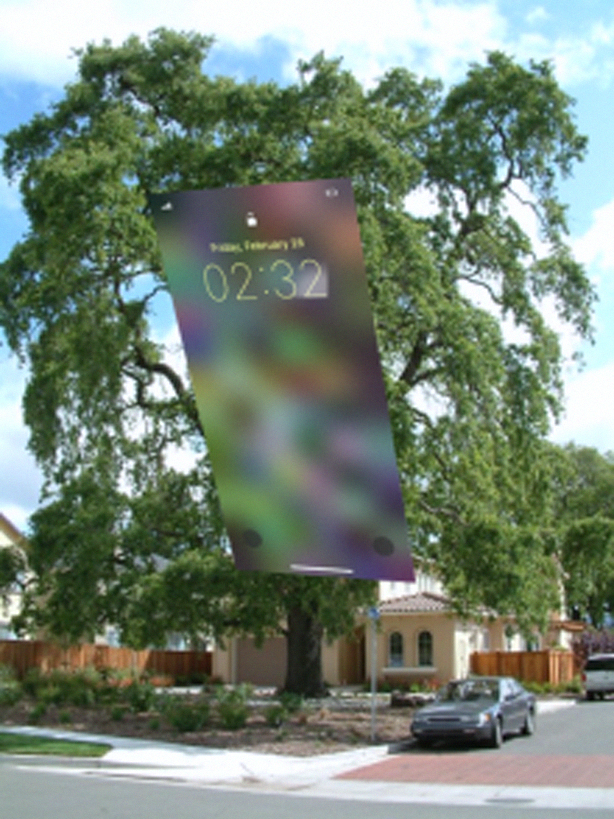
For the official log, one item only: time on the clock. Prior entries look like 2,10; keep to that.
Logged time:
2,32
